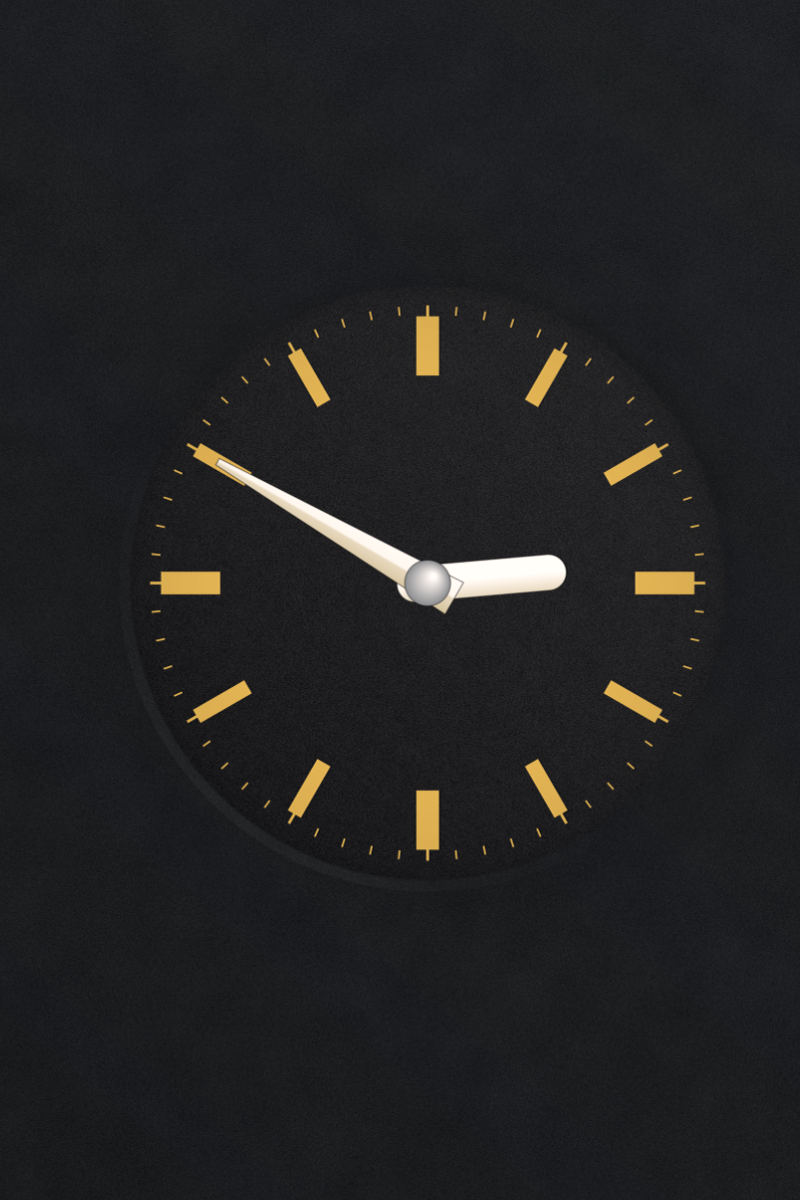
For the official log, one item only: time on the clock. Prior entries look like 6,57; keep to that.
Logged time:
2,50
